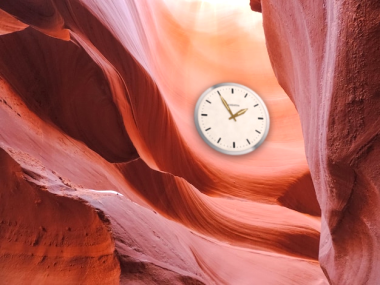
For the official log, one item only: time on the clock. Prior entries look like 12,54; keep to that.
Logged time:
1,55
